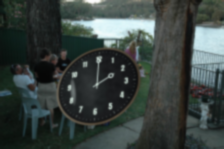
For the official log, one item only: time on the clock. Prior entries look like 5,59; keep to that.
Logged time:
2,00
